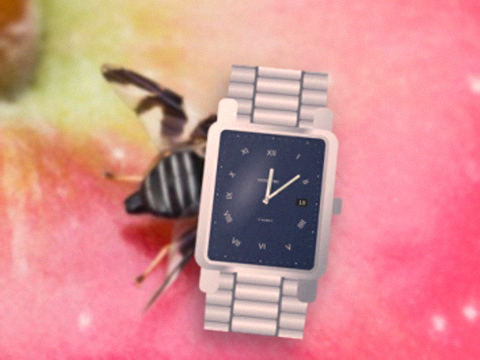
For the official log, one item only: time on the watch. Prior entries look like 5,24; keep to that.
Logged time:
12,08
